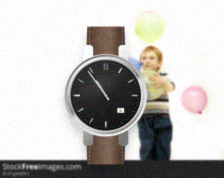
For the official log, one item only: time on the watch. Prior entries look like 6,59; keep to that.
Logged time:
10,54
